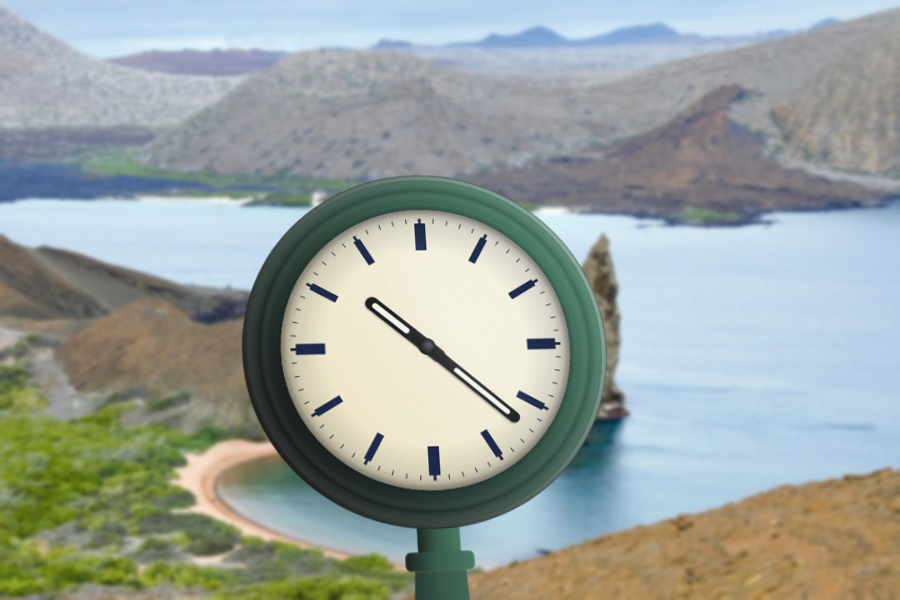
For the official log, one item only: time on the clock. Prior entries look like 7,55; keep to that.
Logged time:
10,22
